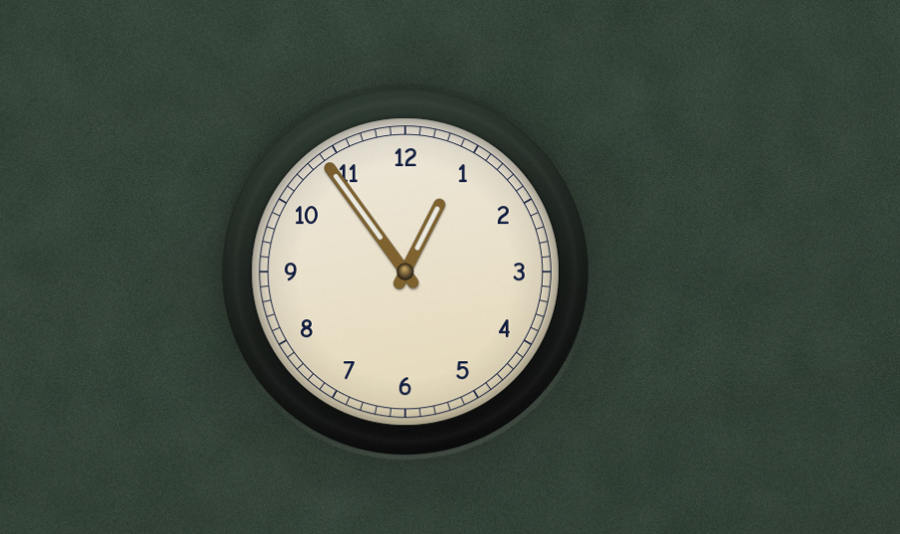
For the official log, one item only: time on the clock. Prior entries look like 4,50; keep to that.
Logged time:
12,54
